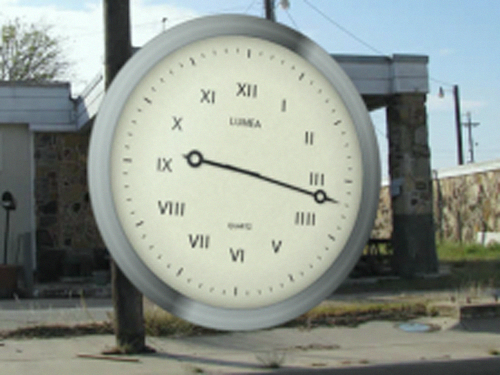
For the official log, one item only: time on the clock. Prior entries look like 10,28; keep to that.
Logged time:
9,17
